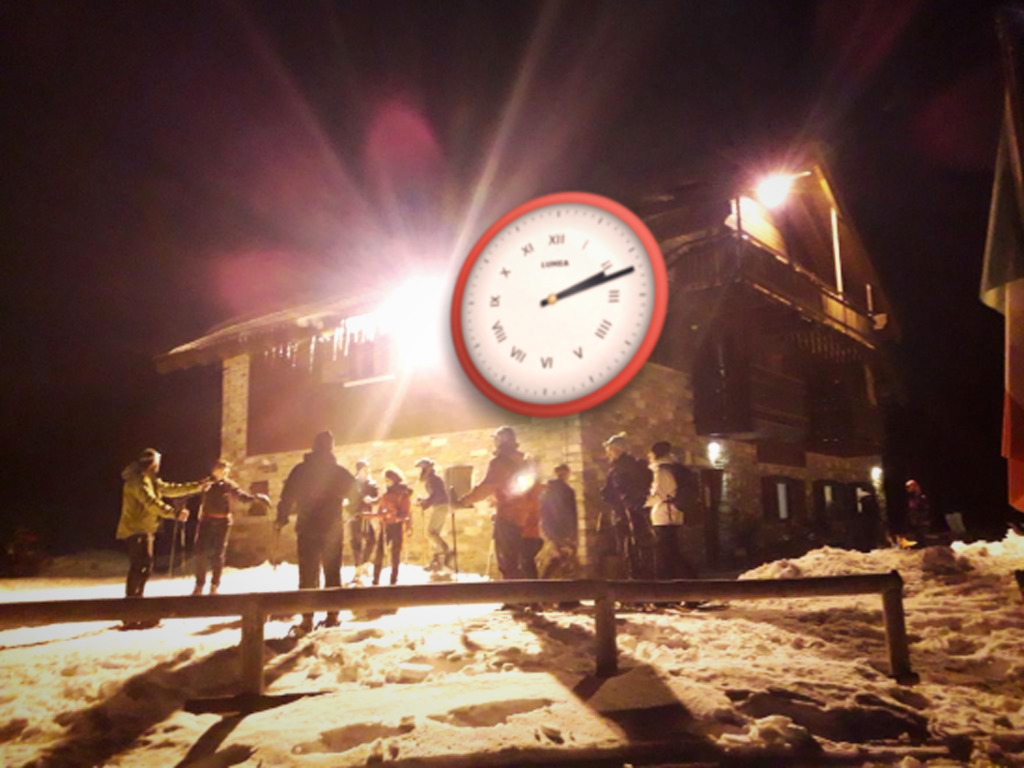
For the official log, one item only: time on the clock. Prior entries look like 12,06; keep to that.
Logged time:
2,12
